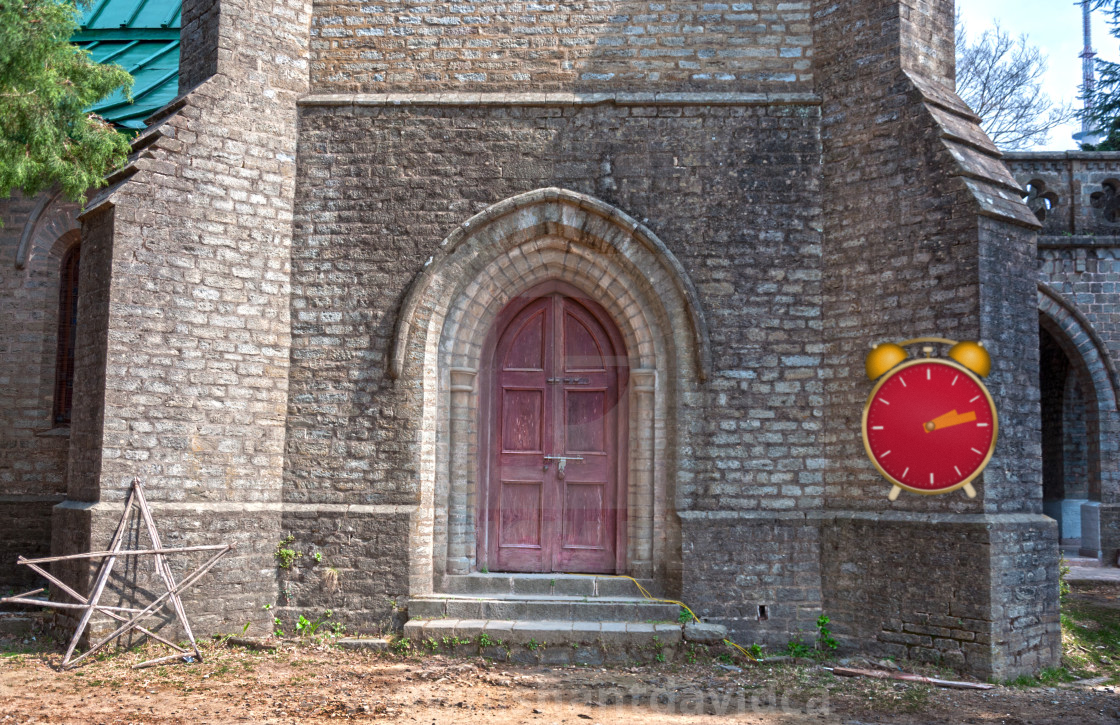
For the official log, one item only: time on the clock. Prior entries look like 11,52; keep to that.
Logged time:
2,13
